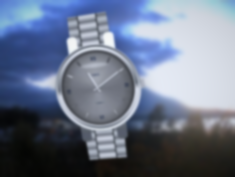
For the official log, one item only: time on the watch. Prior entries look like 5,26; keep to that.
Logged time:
11,10
